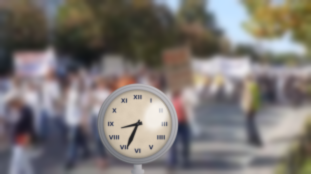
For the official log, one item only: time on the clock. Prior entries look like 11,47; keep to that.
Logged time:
8,34
